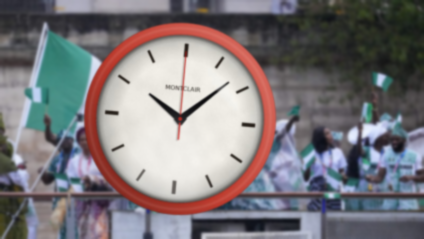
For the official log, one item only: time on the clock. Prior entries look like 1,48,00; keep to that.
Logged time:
10,08,00
